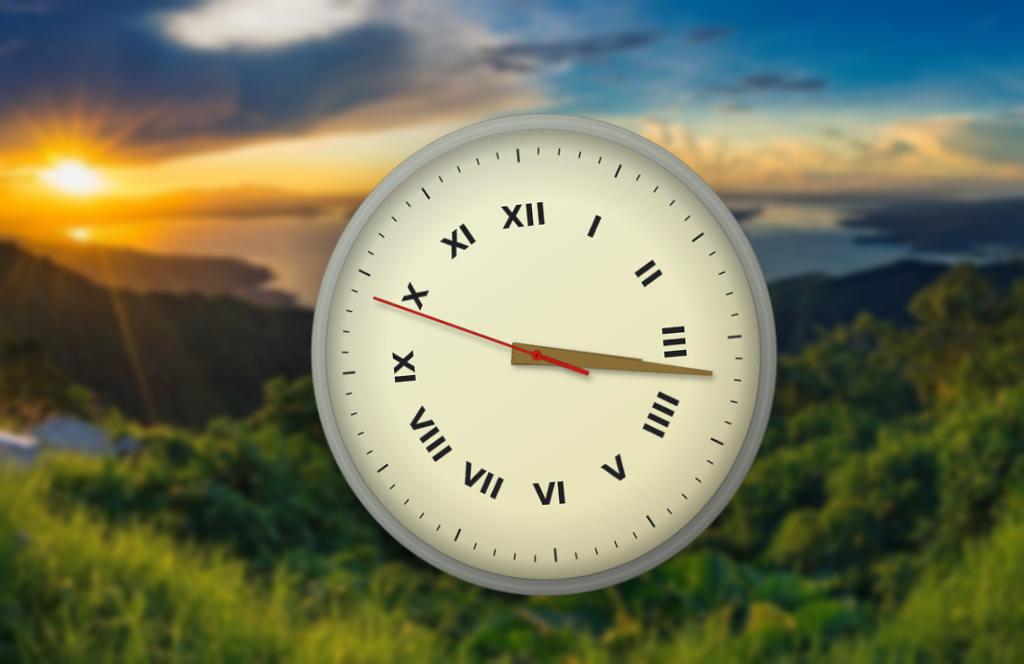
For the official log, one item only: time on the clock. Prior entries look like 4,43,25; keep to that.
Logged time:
3,16,49
